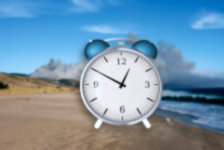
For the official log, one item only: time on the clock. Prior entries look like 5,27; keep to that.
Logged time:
12,50
